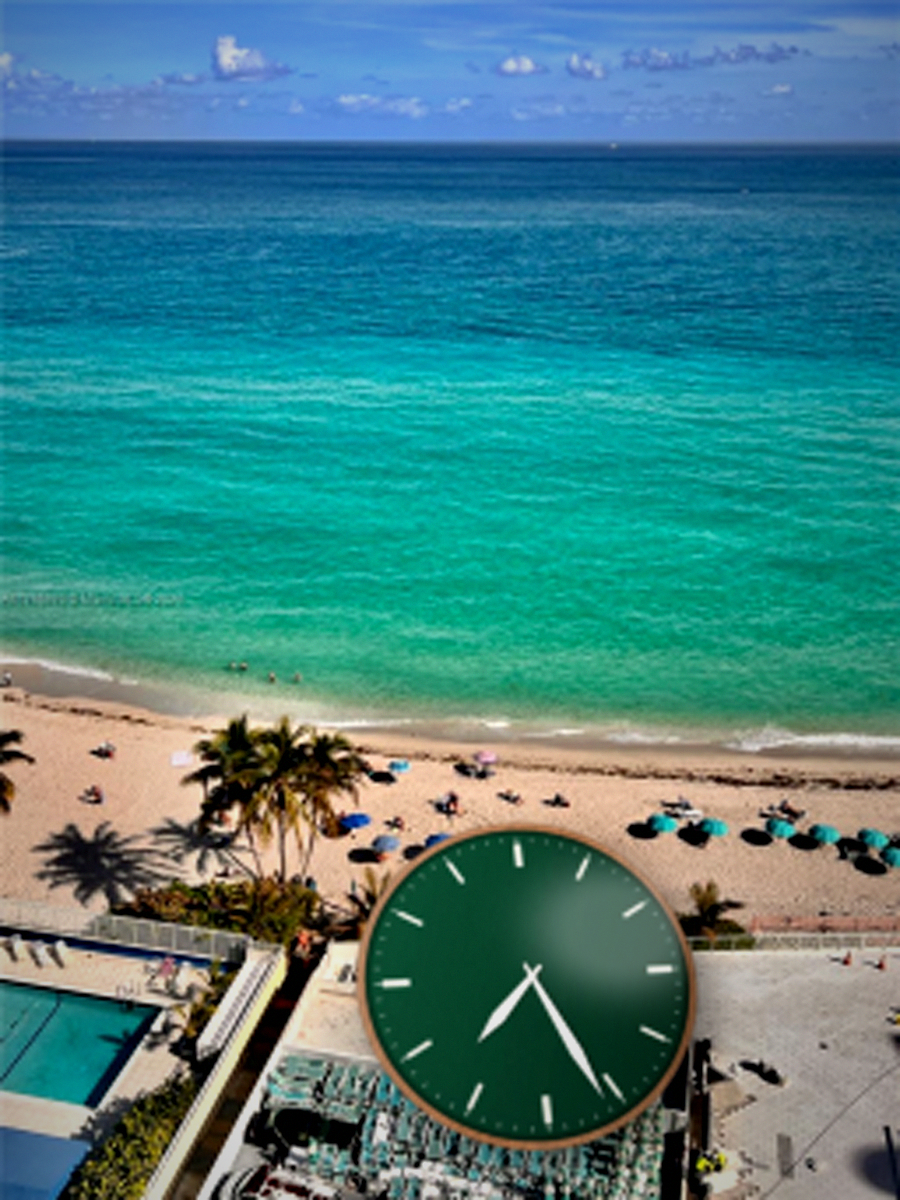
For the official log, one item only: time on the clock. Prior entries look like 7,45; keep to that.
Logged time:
7,26
